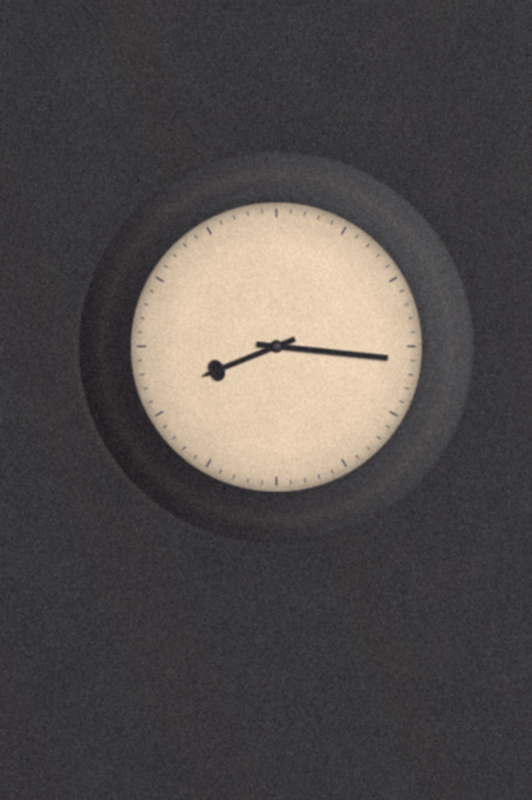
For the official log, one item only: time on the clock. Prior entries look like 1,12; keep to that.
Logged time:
8,16
